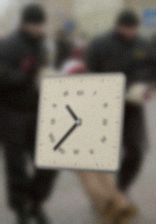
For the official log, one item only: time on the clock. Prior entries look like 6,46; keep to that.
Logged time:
10,37
